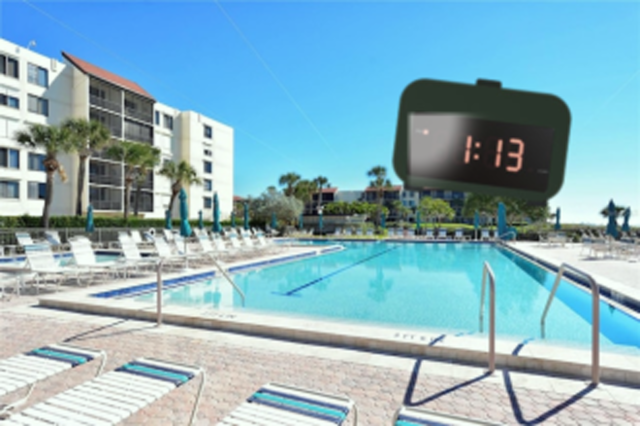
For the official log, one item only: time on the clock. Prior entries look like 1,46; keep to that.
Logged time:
1,13
